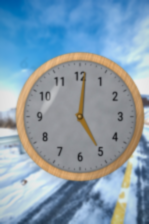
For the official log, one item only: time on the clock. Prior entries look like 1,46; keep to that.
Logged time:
5,01
